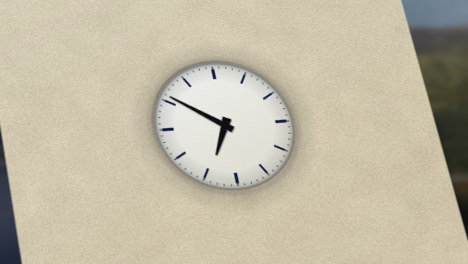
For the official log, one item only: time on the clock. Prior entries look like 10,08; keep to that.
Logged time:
6,51
